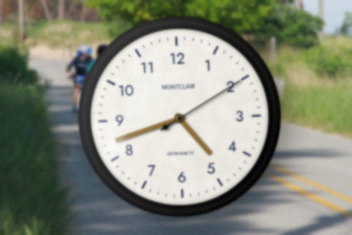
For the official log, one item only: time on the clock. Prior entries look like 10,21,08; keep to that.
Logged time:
4,42,10
